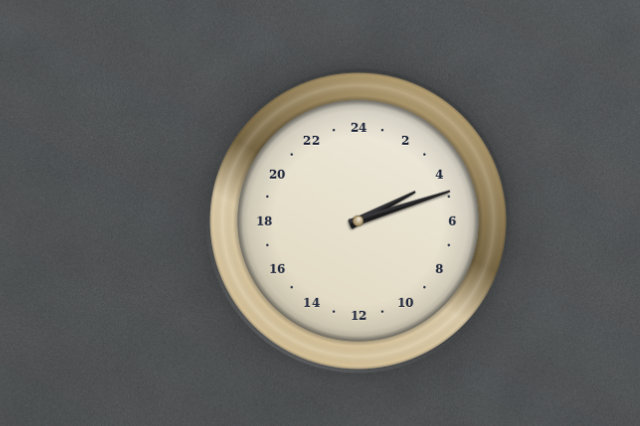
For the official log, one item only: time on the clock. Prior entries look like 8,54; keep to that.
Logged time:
4,12
